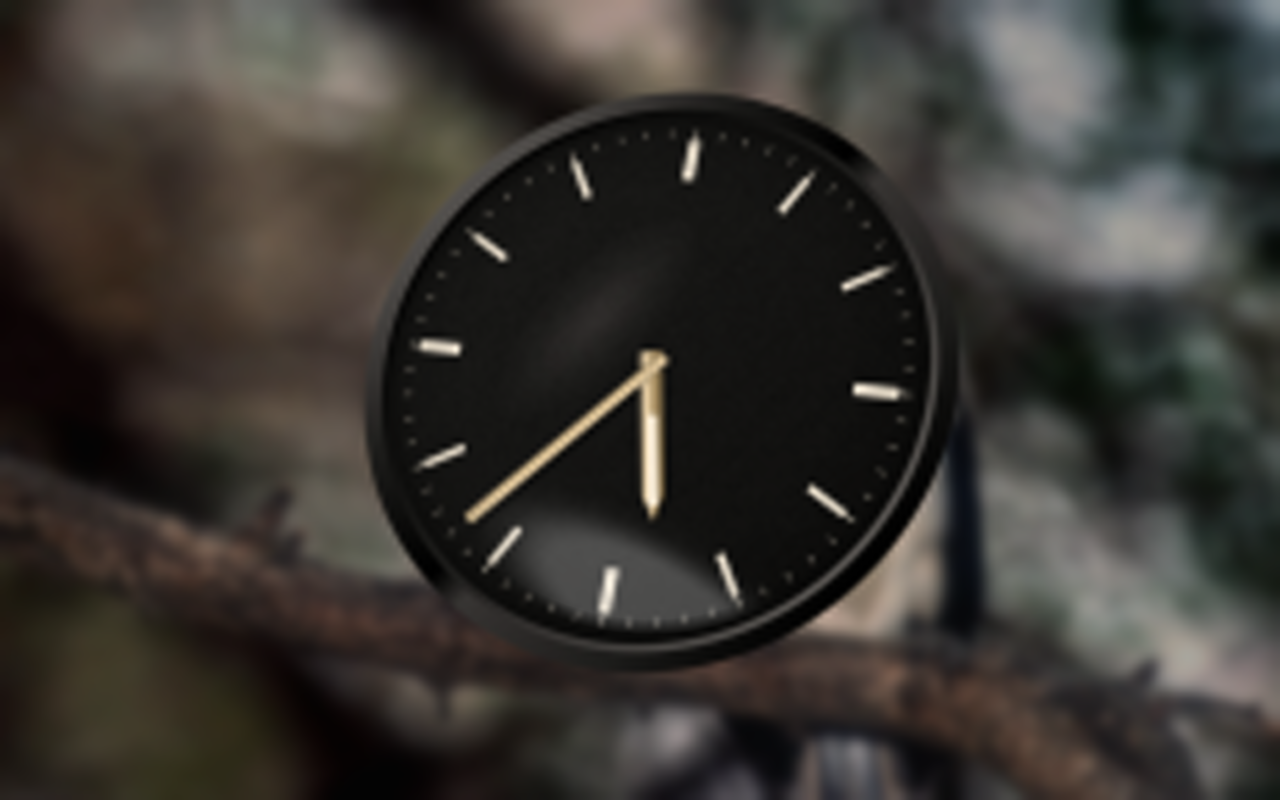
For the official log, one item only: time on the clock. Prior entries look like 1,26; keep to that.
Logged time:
5,37
